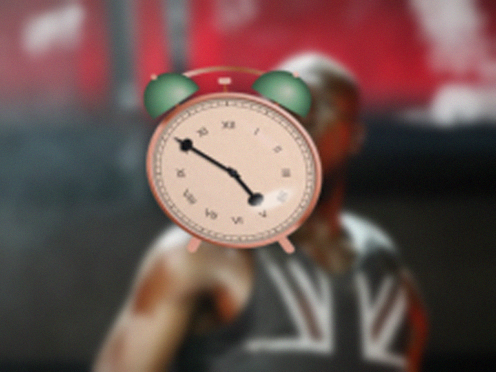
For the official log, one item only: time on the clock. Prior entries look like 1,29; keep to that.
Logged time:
4,51
